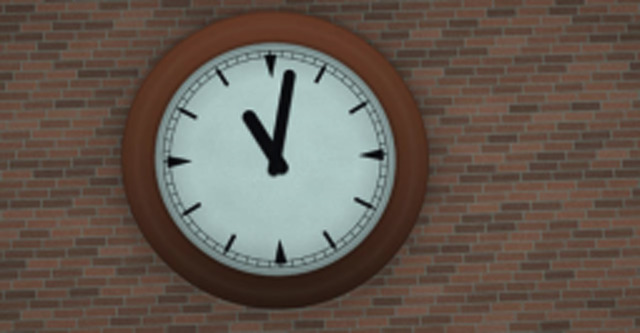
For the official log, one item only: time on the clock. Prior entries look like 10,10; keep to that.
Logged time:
11,02
